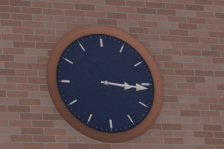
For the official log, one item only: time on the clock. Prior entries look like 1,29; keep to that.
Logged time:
3,16
